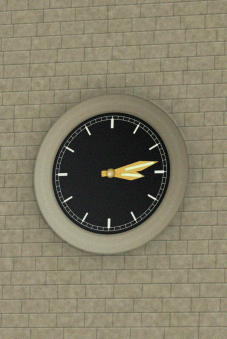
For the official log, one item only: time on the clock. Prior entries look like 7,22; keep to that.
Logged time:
3,13
